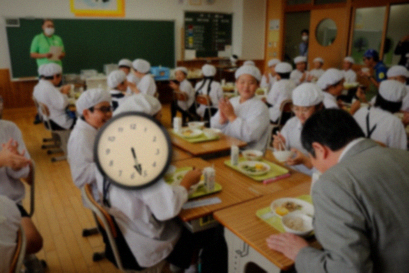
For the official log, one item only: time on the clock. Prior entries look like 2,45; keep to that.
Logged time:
5,27
